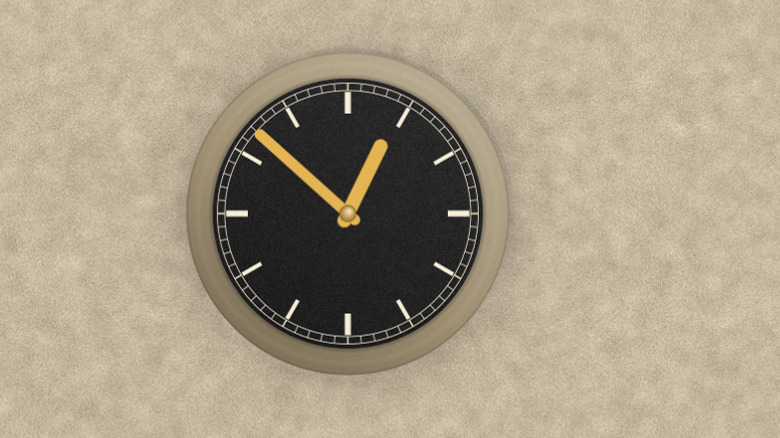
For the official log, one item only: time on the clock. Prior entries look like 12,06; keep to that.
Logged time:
12,52
